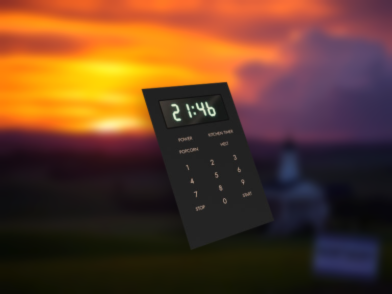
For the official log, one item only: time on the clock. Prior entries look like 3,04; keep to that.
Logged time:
21,46
